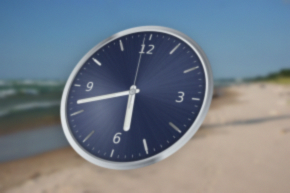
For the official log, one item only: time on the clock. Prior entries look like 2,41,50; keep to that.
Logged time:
5,41,59
